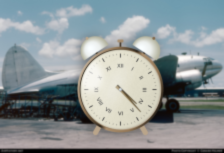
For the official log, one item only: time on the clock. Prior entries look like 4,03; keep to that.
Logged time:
4,23
